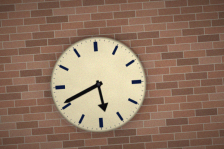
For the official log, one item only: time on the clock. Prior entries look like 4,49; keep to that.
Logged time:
5,41
